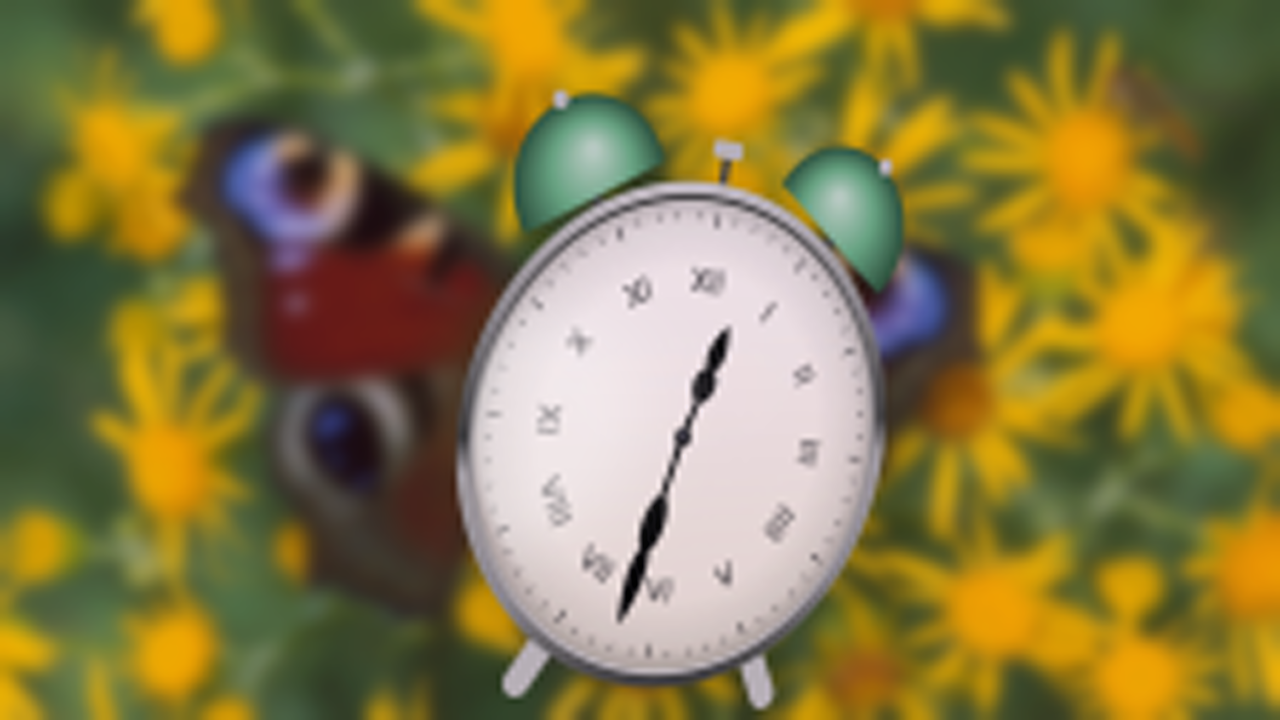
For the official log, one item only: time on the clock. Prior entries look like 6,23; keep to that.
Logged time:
12,32
